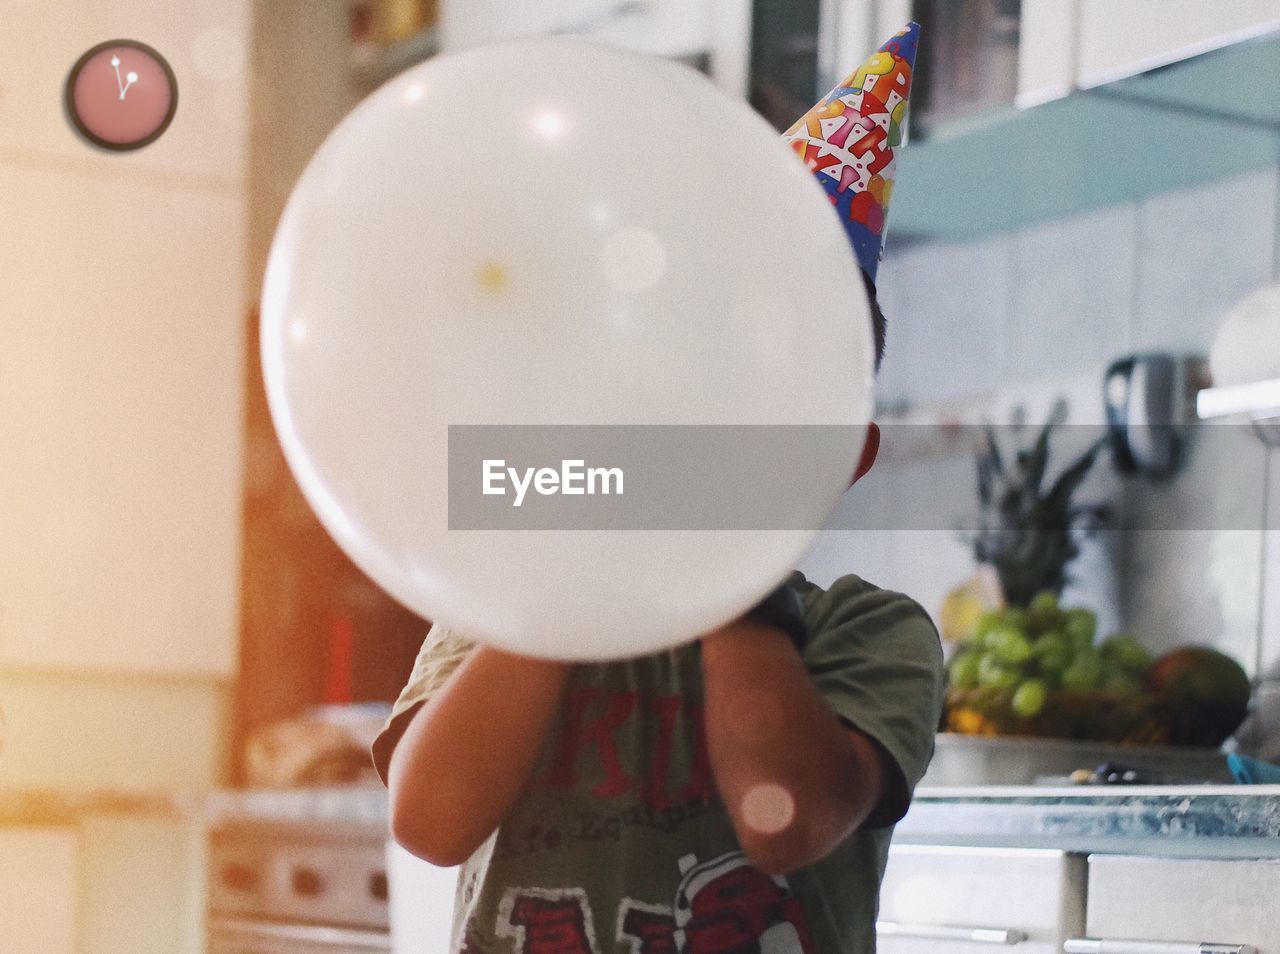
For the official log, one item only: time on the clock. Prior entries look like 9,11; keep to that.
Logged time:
12,58
